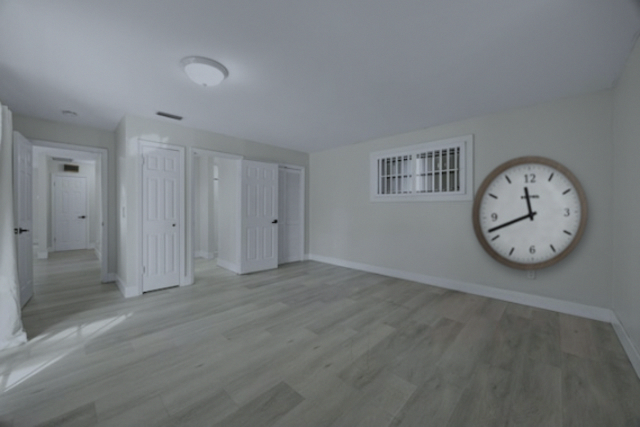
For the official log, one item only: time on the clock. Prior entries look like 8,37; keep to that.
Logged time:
11,42
